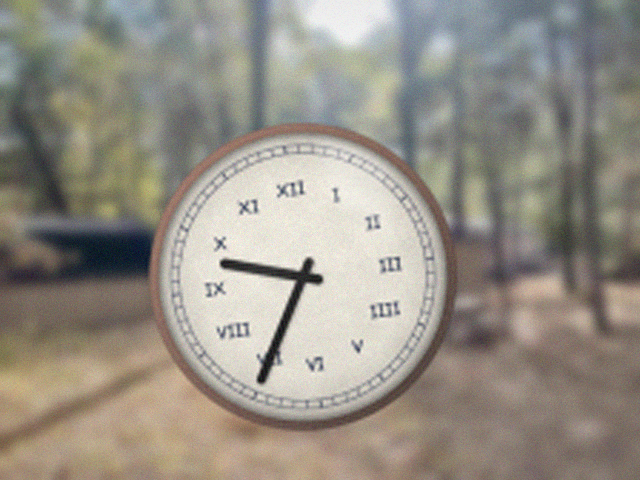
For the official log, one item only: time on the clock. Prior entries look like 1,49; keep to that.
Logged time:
9,35
